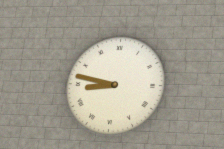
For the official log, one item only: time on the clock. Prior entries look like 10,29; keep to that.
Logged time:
8,47
